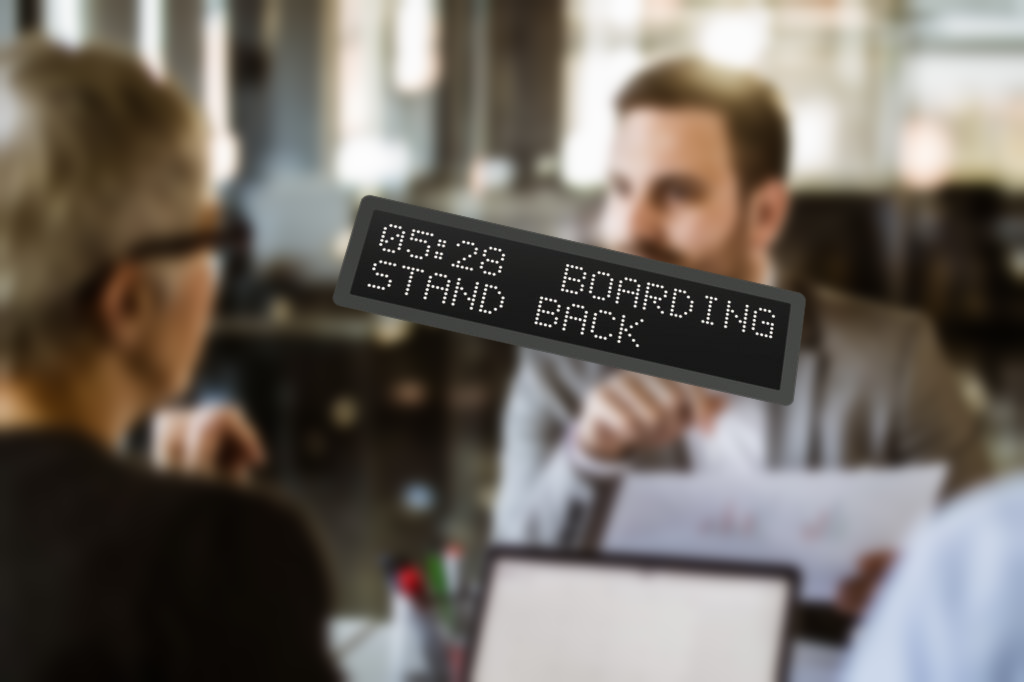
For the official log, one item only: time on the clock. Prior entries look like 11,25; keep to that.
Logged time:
5,28
